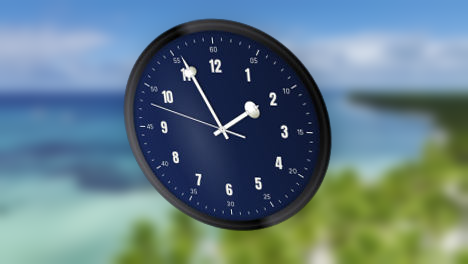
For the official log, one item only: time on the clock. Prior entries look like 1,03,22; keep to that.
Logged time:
1,55,48
